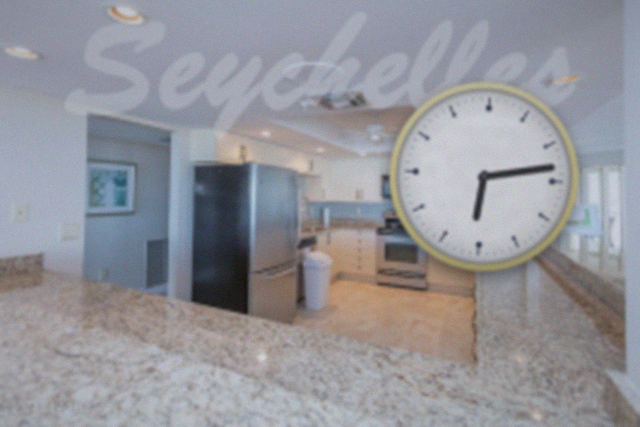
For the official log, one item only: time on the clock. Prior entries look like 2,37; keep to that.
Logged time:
6,13
